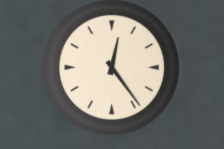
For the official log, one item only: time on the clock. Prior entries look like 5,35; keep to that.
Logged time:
12,24
